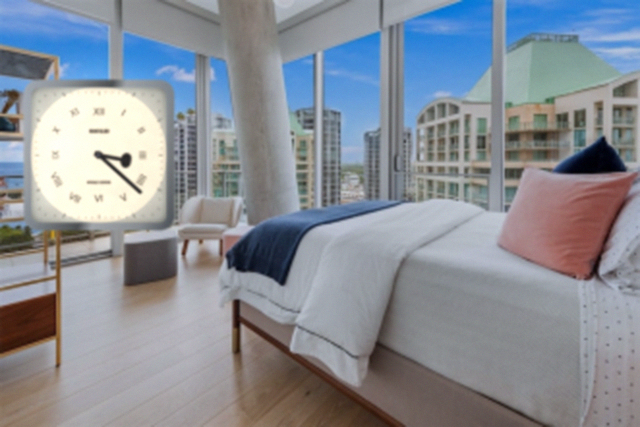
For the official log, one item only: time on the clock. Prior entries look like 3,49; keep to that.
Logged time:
3,22
